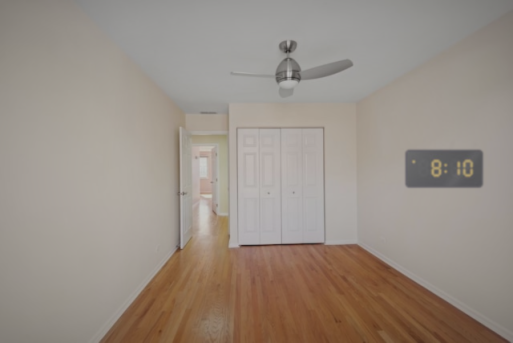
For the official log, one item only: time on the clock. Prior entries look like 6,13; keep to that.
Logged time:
8,10
